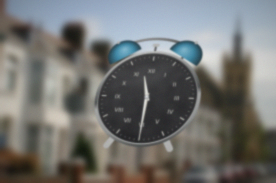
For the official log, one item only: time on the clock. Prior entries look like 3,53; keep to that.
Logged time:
11,30
